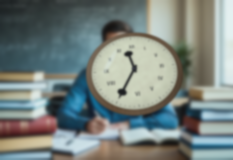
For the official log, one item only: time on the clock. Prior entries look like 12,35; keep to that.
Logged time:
11,35
